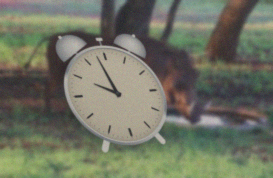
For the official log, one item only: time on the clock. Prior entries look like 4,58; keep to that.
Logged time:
9,58
